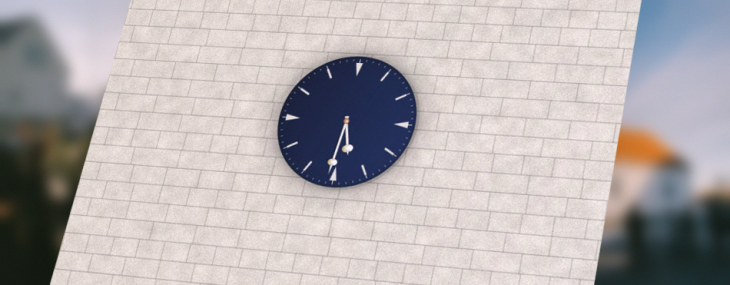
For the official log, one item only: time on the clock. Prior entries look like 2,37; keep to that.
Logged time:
5,31
